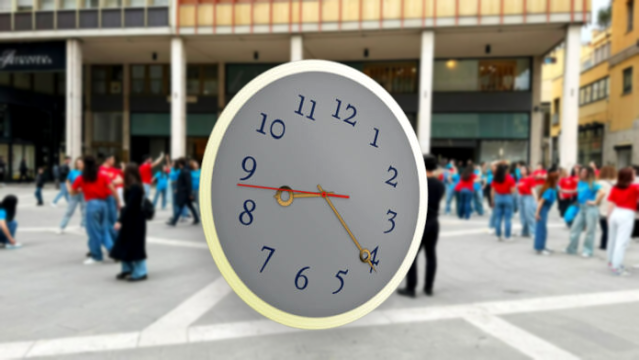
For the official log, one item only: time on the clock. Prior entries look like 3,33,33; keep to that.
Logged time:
8,20,43
